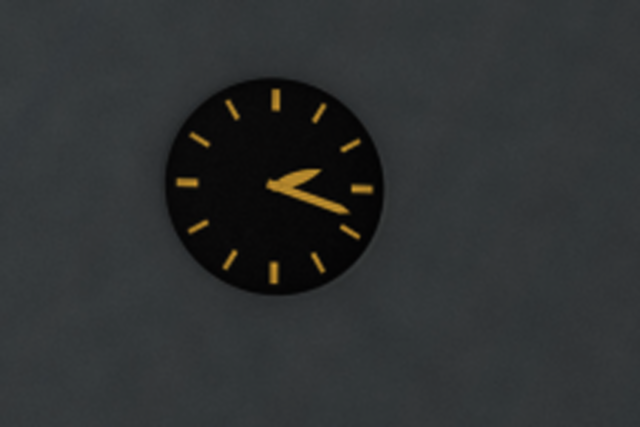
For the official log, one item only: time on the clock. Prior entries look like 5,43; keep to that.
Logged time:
2,18
